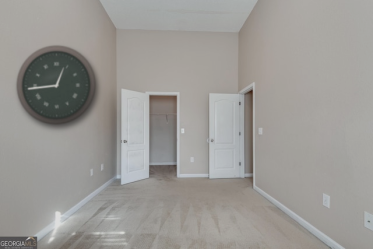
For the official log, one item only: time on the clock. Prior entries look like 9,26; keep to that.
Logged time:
12,44
